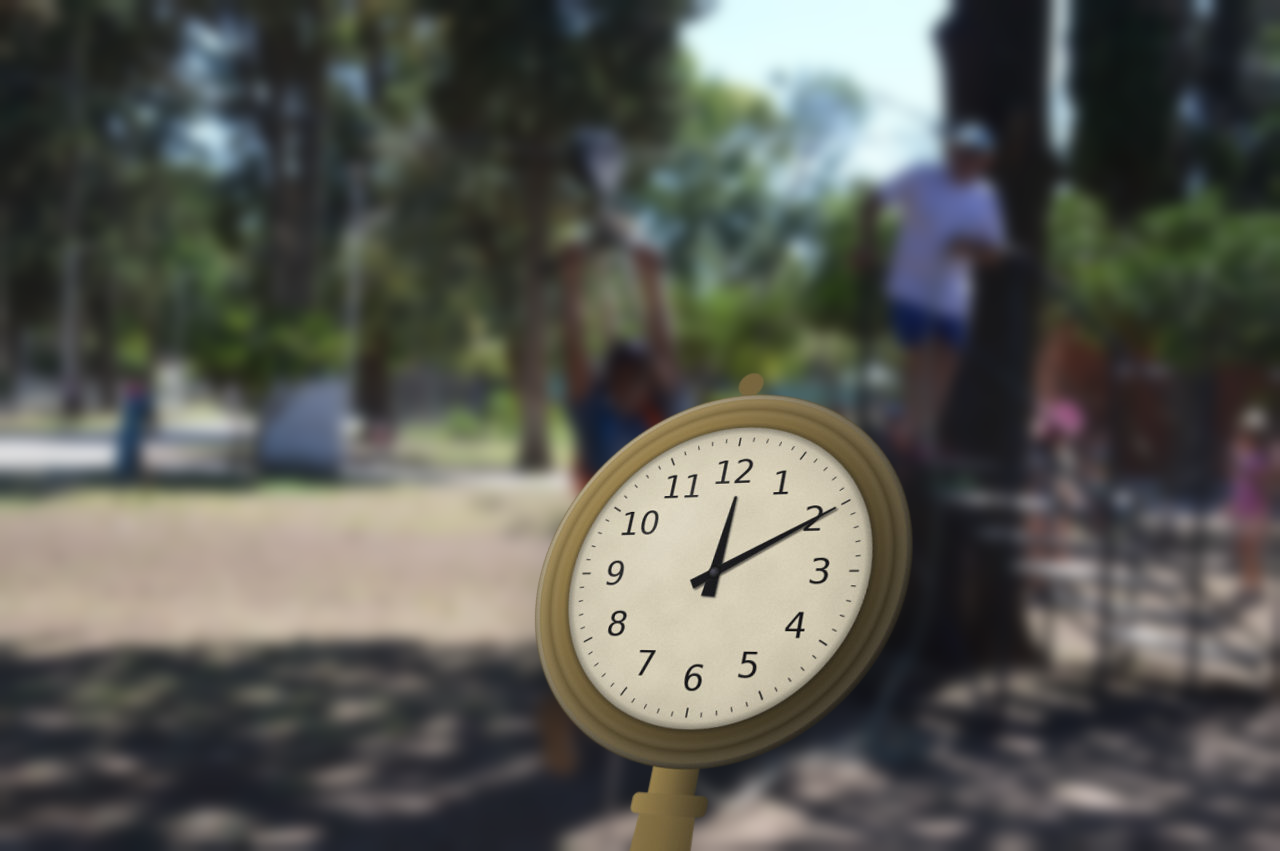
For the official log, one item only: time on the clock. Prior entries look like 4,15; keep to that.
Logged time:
12,10
